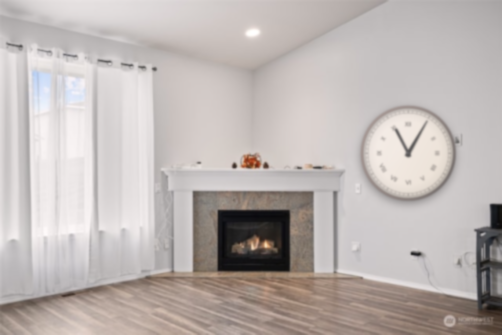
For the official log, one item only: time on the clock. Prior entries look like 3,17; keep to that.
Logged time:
11,05
